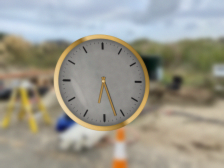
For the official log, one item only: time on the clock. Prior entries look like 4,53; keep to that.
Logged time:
6,27
